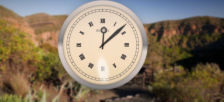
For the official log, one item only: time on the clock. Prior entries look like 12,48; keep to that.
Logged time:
12,08
